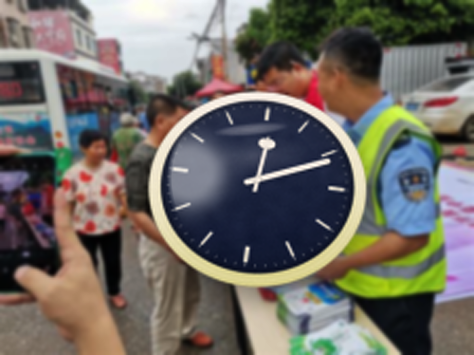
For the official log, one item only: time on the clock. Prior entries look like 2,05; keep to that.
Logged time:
12,11
